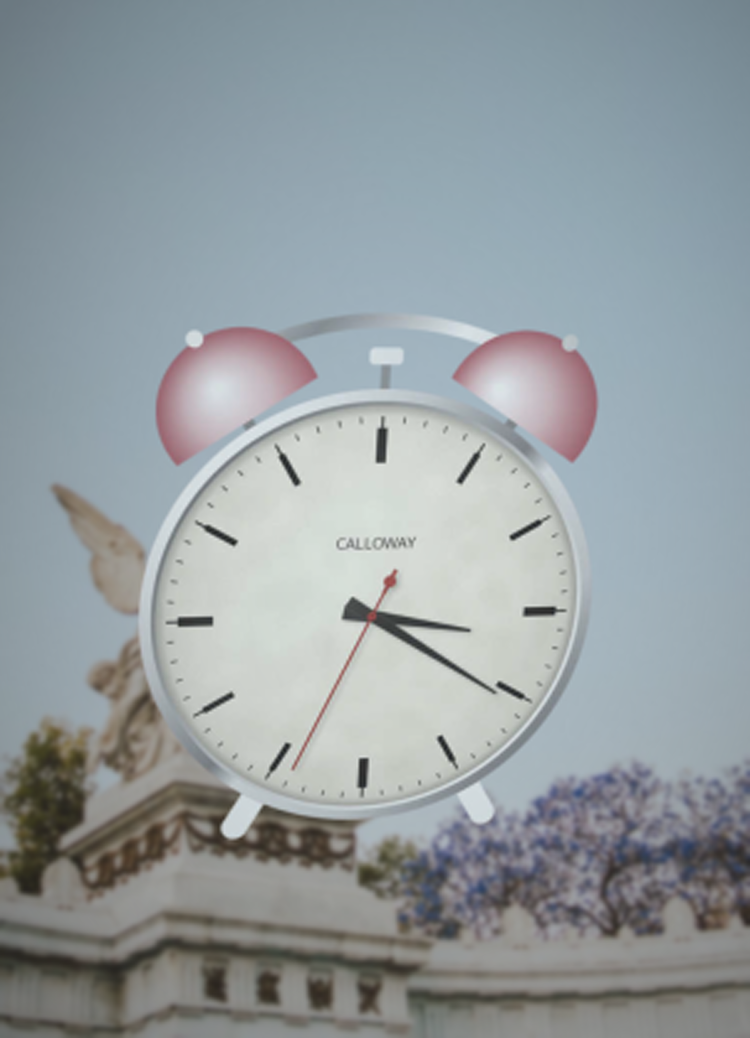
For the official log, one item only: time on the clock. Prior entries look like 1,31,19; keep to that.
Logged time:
3,20,34
